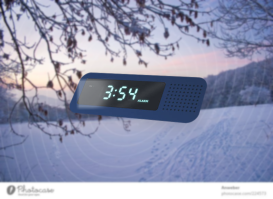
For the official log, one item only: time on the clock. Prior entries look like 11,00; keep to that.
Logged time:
3,54
